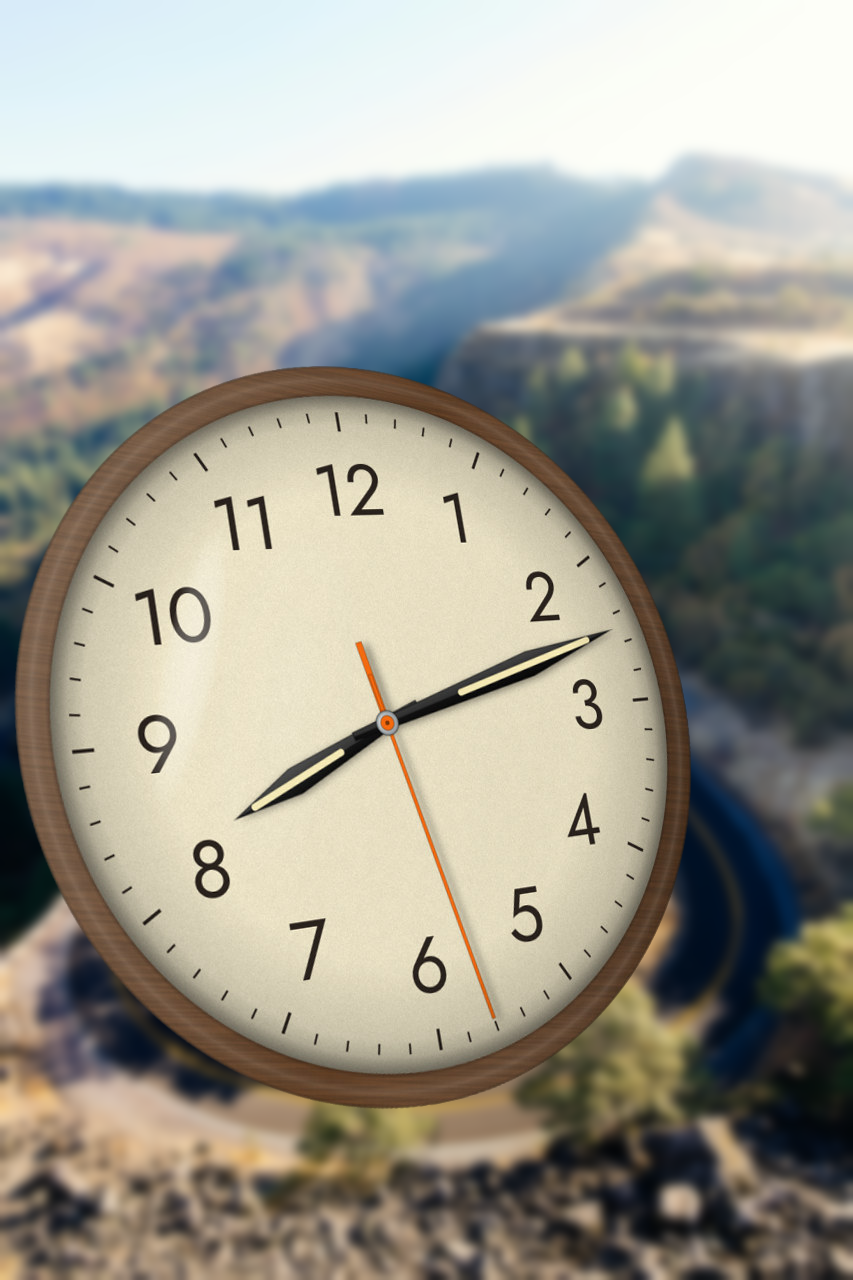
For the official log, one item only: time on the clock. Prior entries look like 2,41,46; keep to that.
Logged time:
8,12,28
